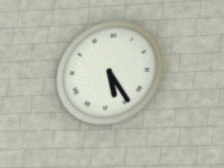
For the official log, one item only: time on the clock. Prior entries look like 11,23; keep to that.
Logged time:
5,24
